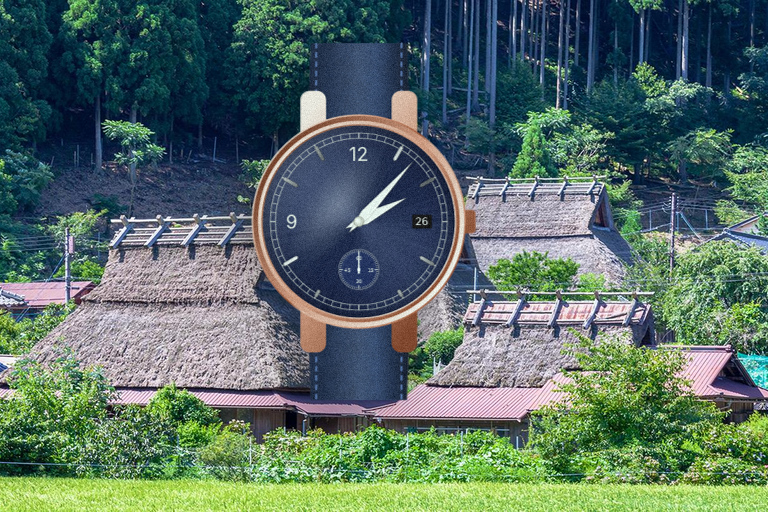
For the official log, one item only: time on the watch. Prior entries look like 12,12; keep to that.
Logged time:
2,07
